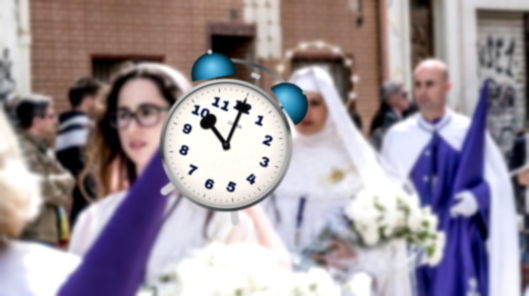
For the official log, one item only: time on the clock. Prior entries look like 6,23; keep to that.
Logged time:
10,00
